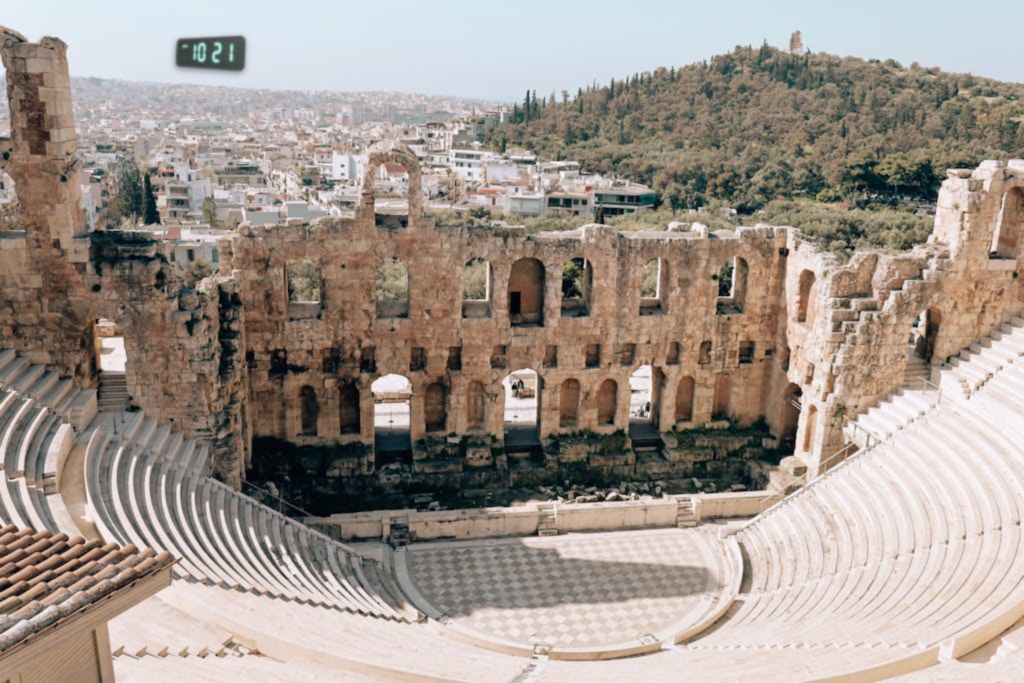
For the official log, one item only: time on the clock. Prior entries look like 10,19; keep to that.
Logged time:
10,21
